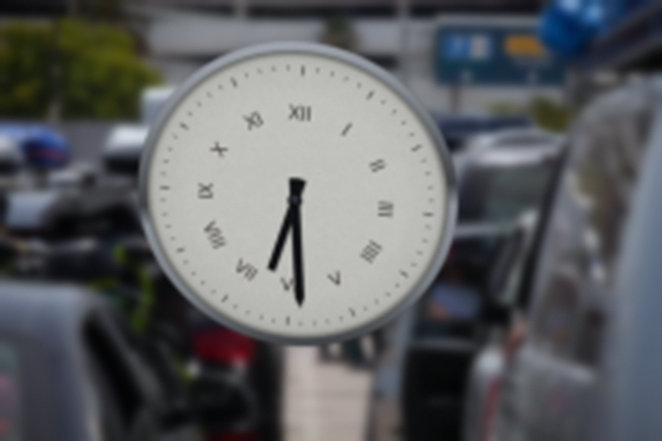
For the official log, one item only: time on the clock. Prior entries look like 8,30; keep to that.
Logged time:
6,29
